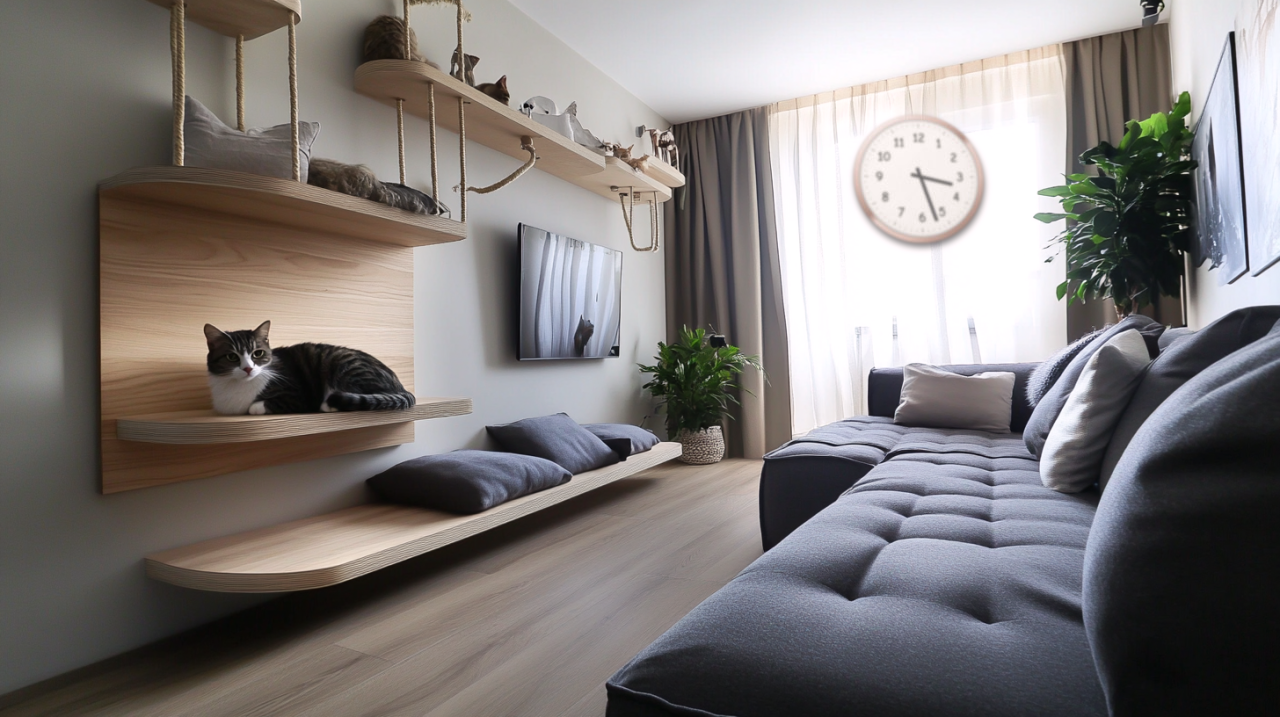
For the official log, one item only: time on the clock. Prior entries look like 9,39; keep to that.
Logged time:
3,27
